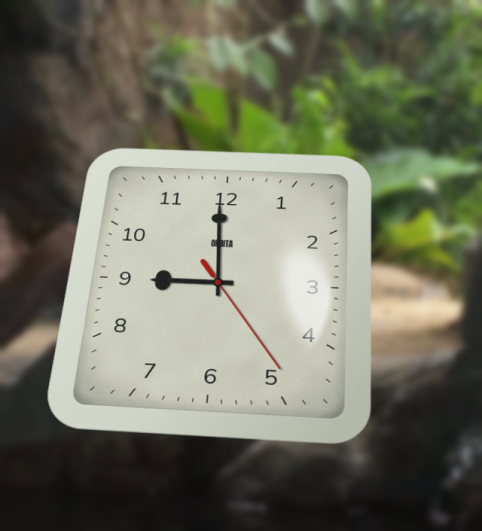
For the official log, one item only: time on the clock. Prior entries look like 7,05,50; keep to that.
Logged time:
8,59,24
